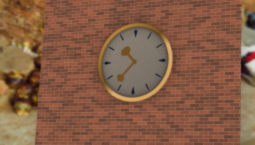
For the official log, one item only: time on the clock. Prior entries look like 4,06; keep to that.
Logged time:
10,37
